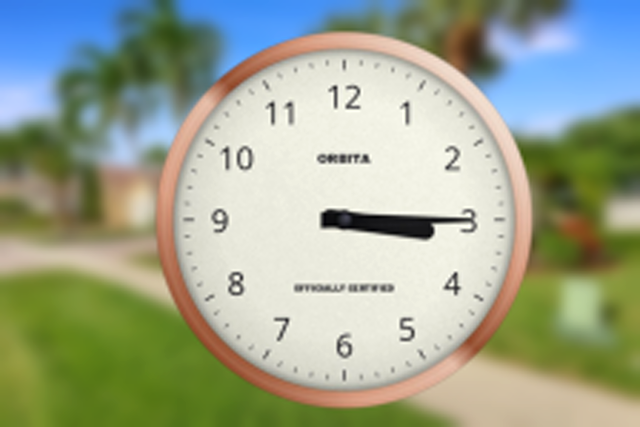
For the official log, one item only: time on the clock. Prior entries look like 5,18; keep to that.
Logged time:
3,15
